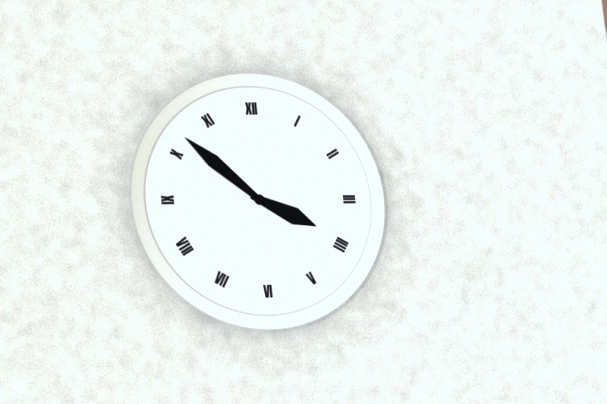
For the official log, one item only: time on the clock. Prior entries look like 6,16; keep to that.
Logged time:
3,52
